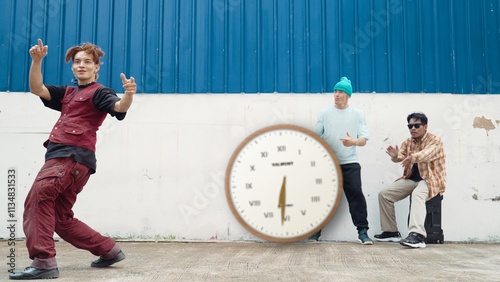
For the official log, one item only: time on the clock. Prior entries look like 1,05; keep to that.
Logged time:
6,31
